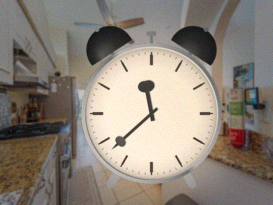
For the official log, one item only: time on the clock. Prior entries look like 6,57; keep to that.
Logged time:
11,38
